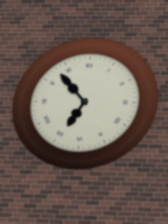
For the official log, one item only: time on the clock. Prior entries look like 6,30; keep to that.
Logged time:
6,53
